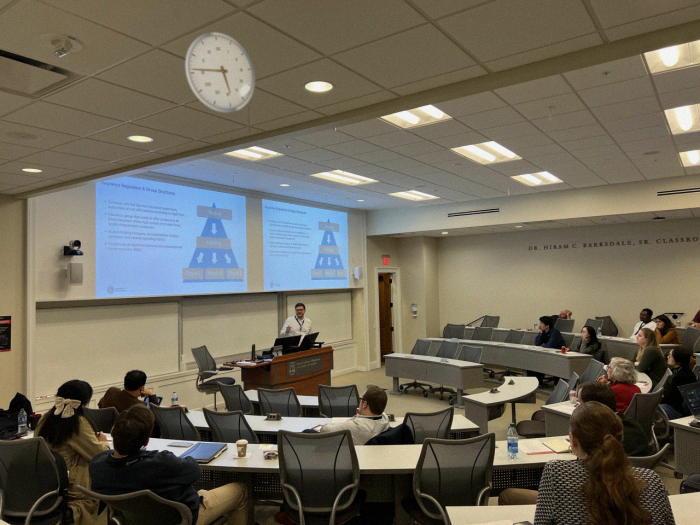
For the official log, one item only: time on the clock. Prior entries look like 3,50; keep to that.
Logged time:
5,46
